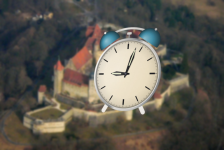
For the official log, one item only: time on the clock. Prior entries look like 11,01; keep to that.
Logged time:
9,03
